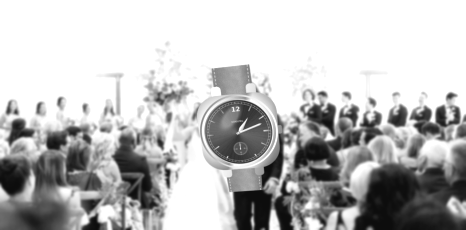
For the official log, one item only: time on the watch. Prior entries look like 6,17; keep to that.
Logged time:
1,12
